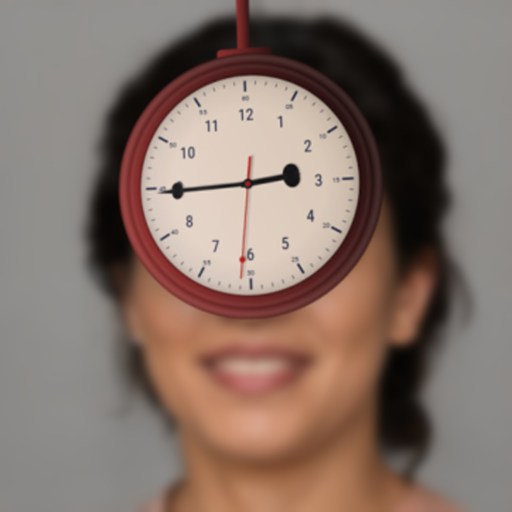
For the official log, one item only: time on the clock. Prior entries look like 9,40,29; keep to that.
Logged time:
2,44,31
